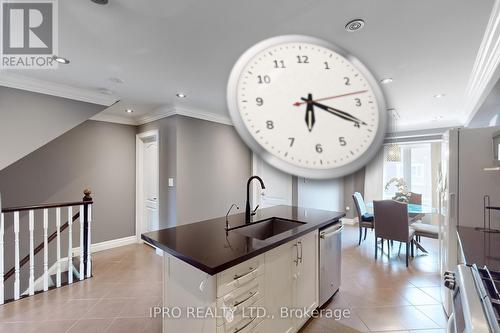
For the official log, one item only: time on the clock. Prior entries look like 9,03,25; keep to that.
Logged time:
6,19,13
